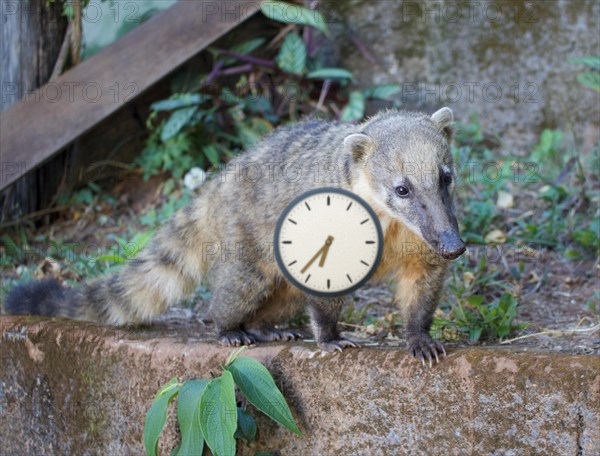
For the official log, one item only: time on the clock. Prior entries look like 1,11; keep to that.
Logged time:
6,37
